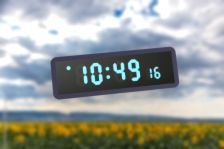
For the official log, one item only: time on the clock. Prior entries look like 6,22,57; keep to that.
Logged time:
10,49,16
